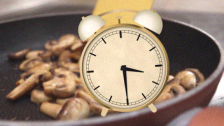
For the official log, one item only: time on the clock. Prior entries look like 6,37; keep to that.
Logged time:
3,30
